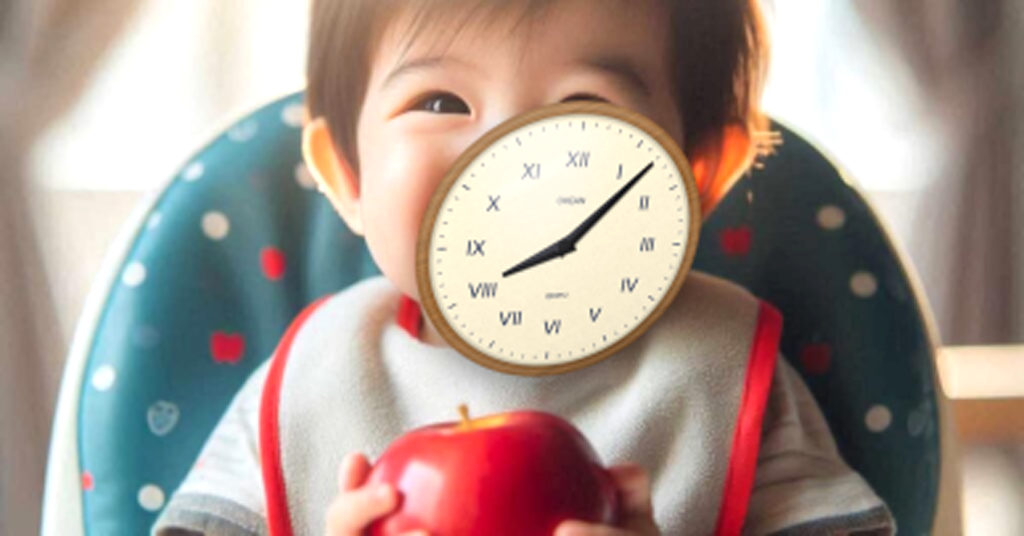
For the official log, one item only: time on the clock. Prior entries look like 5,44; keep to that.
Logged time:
8,07
